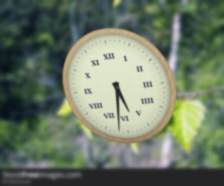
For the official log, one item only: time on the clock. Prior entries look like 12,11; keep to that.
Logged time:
5,32
